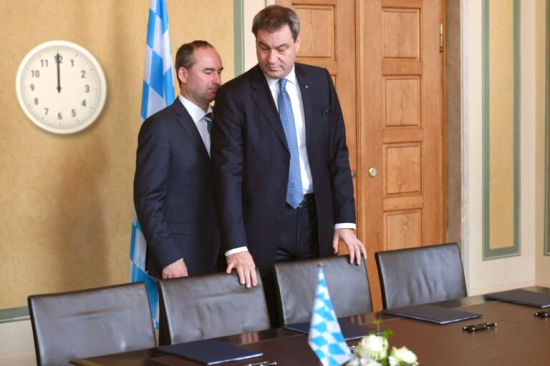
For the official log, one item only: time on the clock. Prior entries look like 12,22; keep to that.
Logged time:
12,00
